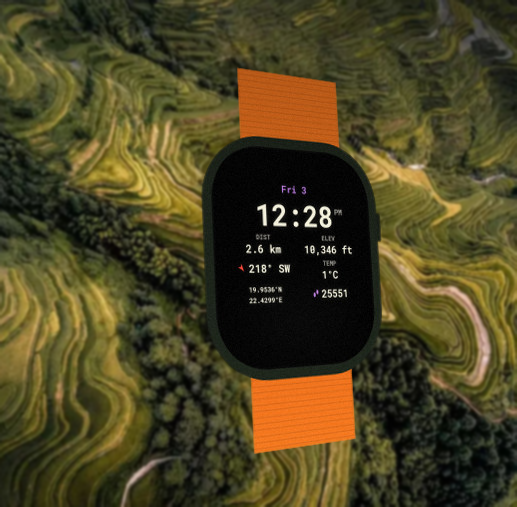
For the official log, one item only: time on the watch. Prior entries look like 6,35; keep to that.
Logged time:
12,28
